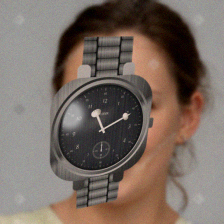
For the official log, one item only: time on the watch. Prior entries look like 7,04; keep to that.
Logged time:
11,11
